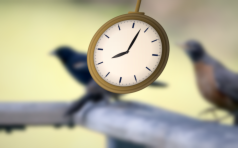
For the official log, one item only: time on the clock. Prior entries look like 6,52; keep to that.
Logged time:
8,03
